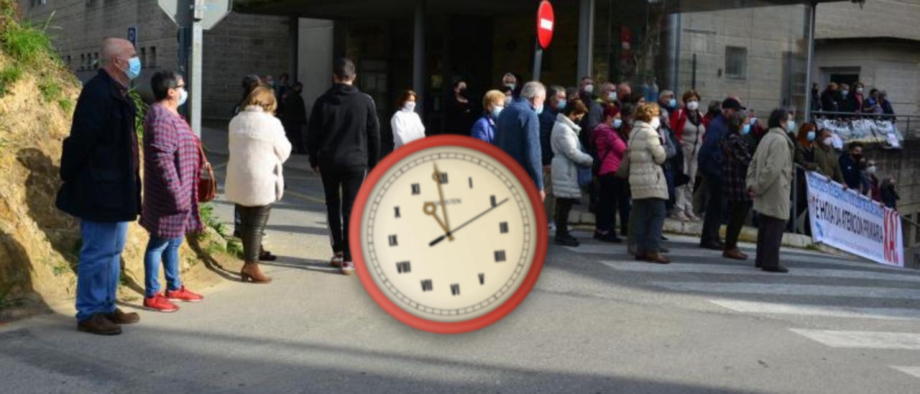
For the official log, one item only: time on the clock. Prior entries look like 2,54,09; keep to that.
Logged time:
10,59,11
